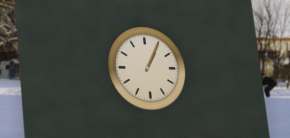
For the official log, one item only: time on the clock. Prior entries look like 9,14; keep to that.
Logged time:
1,05
